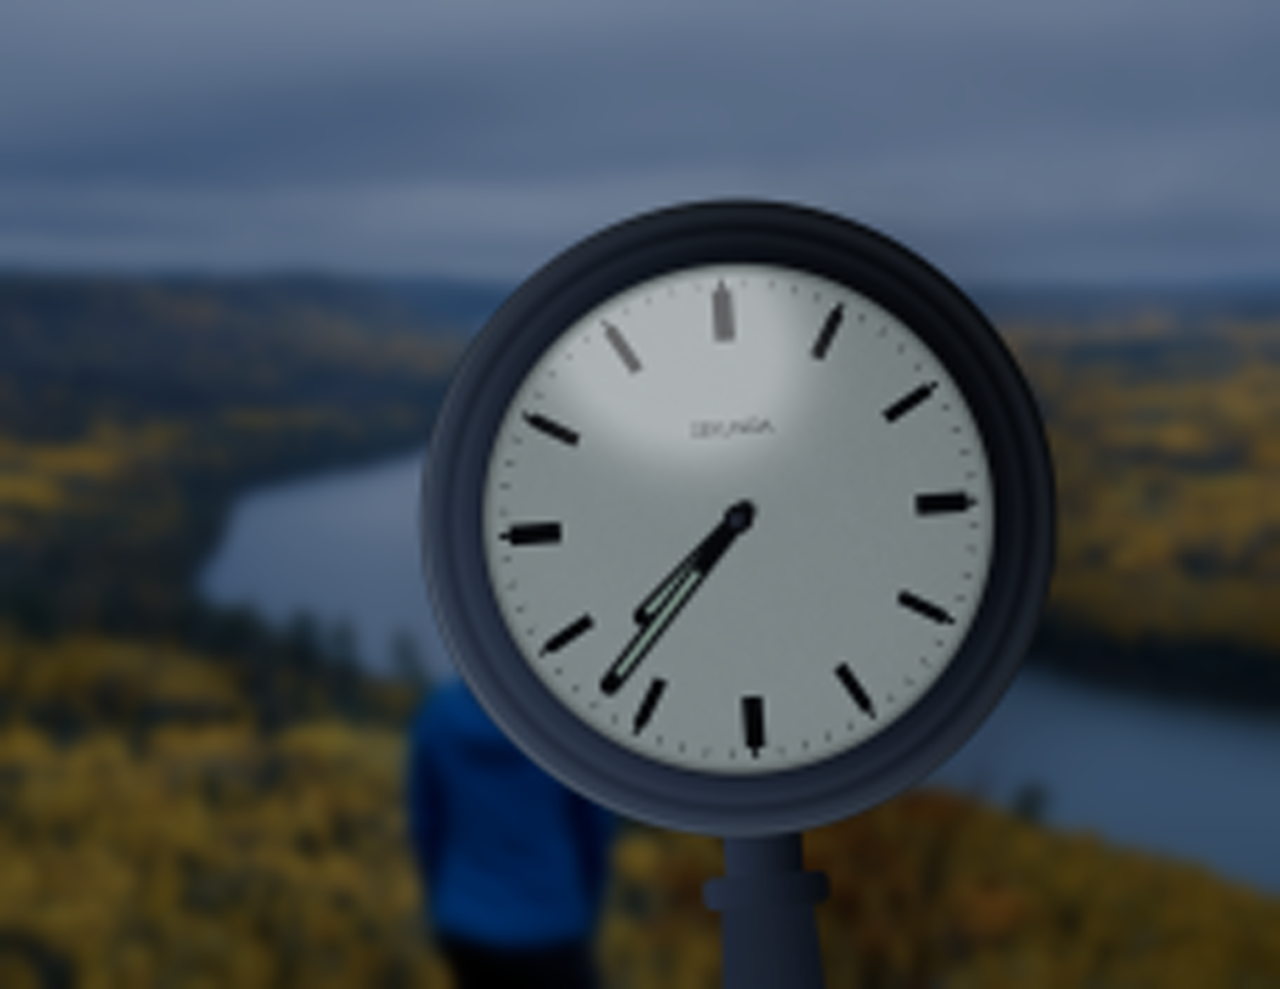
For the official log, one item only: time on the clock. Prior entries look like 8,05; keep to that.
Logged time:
7,37
